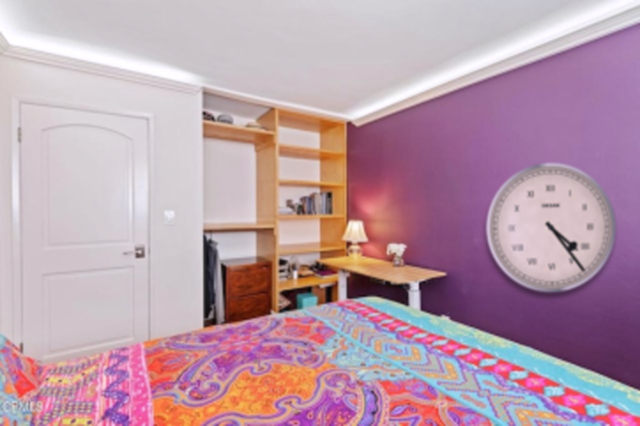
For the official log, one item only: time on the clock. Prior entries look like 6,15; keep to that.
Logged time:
4,24
